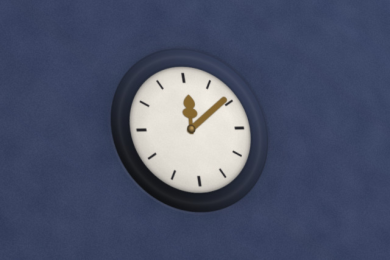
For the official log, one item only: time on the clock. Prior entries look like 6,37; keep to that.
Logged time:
12,09
